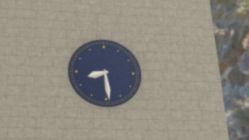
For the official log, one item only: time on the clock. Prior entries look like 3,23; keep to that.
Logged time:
8,29
